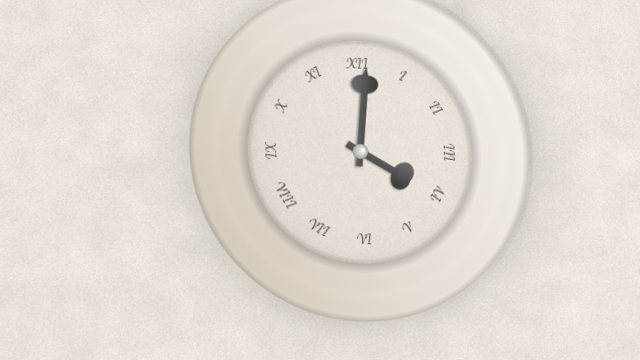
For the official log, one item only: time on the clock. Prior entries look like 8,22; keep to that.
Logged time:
4,01
